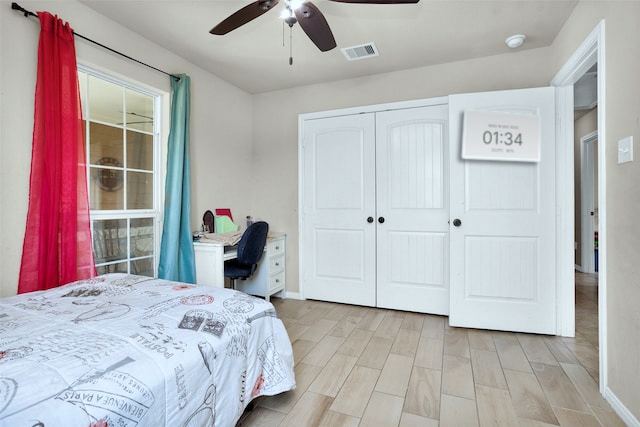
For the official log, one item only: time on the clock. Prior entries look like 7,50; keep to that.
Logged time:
1,34
